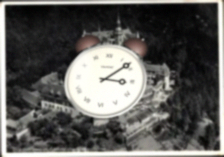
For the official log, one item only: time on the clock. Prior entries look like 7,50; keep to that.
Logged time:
3,08
